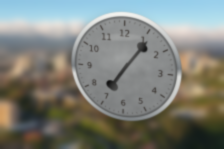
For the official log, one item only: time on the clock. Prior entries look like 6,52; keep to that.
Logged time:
7,06
